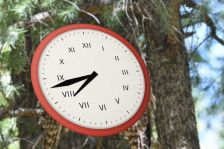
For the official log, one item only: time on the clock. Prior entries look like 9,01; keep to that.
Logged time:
7,43
